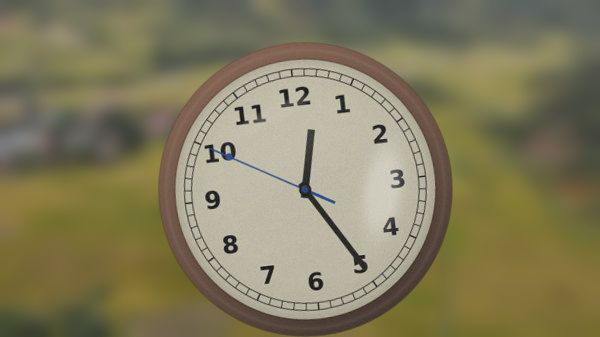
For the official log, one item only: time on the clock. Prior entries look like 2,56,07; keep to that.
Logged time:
12,24,50
